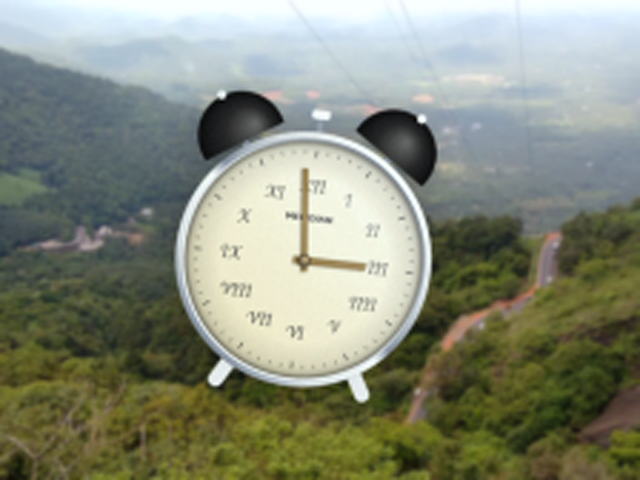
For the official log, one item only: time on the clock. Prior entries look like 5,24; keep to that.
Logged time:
2,59
